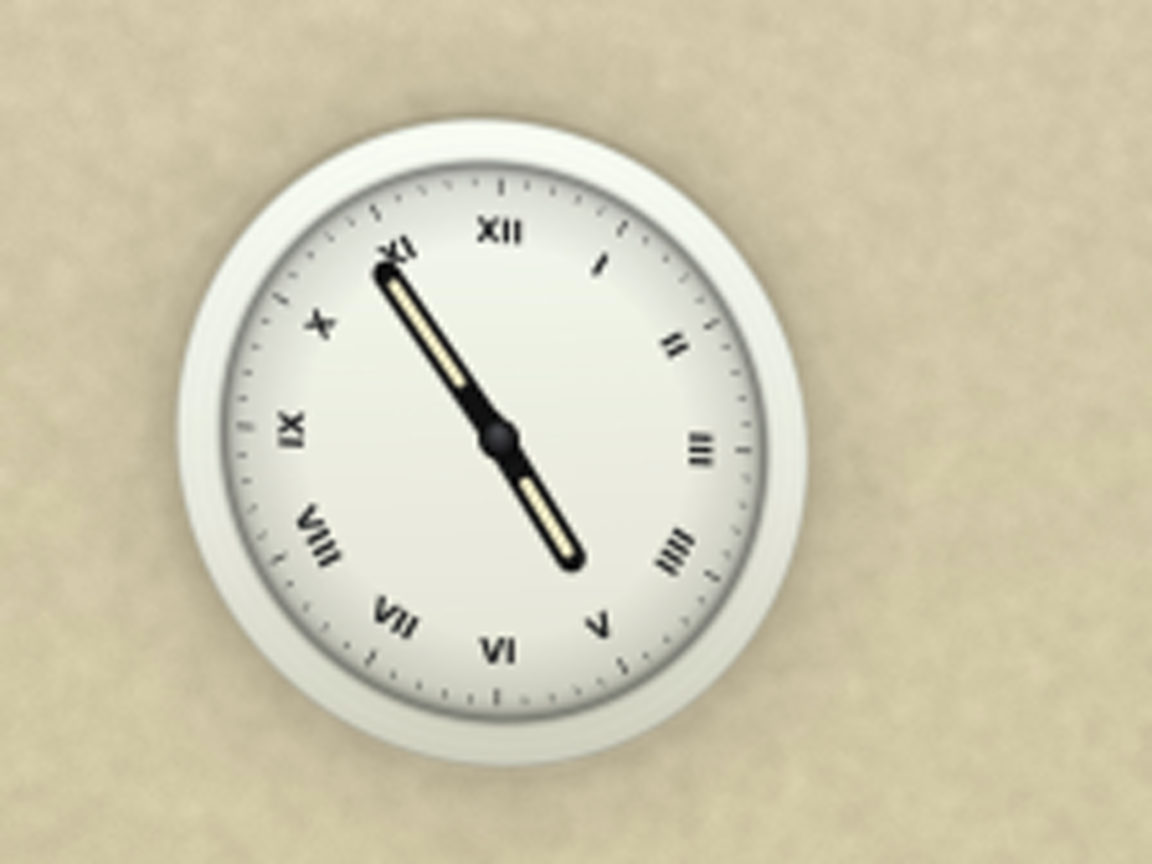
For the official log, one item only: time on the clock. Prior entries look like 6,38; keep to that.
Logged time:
4,54
